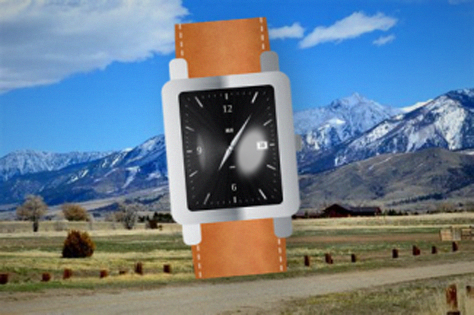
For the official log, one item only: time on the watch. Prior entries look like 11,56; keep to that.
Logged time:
7,06
